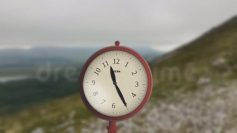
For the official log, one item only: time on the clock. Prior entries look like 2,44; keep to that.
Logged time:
11,25
